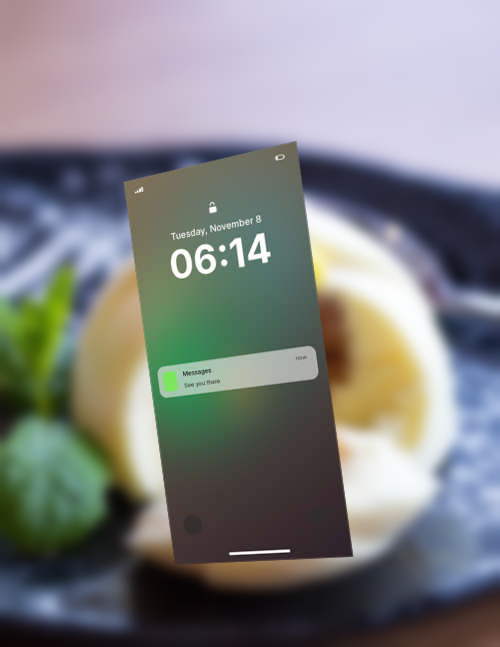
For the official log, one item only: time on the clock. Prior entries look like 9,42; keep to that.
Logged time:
6,14
